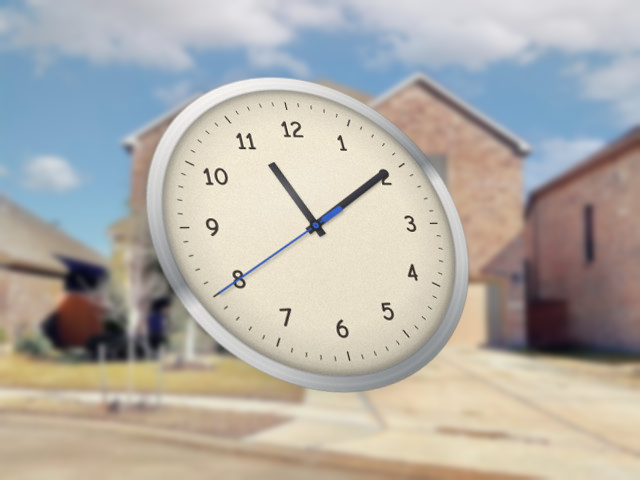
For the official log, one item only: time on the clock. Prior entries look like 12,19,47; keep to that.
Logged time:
11,09,40
